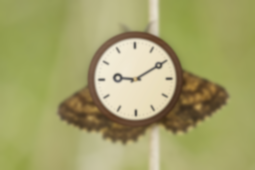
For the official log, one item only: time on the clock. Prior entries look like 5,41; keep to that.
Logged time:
9,10
